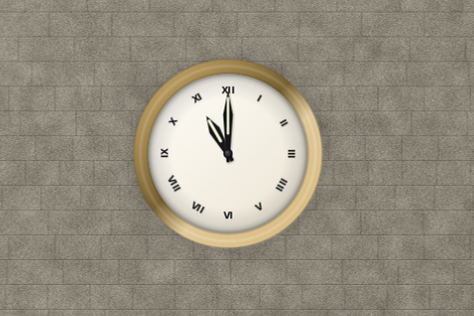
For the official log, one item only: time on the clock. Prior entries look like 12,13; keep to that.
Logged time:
11,00
